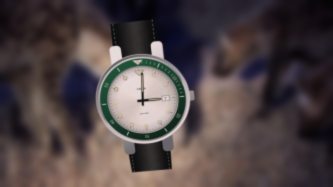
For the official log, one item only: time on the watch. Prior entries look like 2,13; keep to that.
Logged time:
3,01
